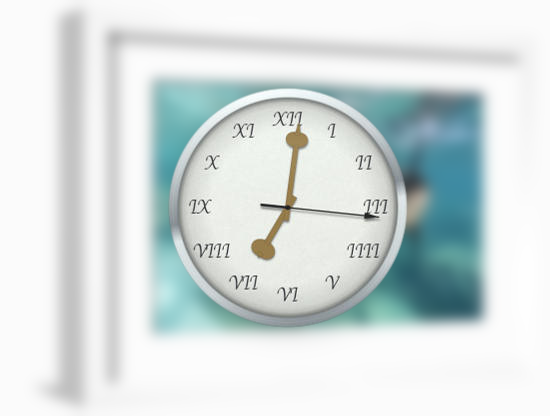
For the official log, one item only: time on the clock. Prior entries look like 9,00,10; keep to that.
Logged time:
7,01,16
